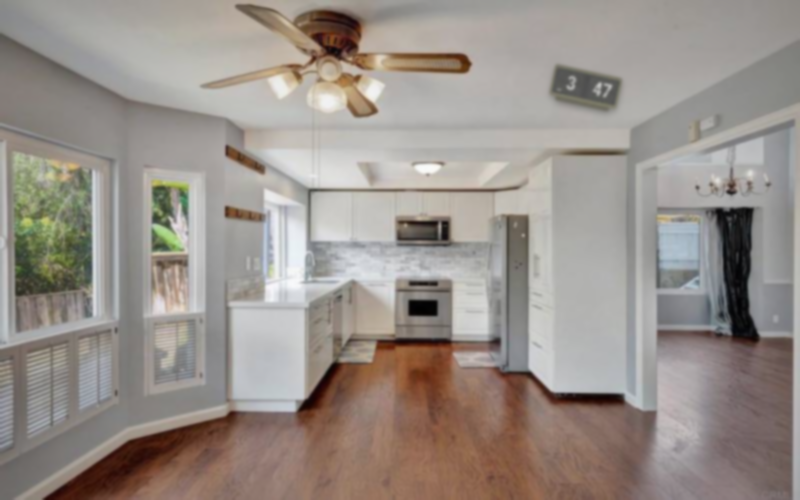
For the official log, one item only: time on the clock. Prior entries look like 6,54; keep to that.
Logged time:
3,47
